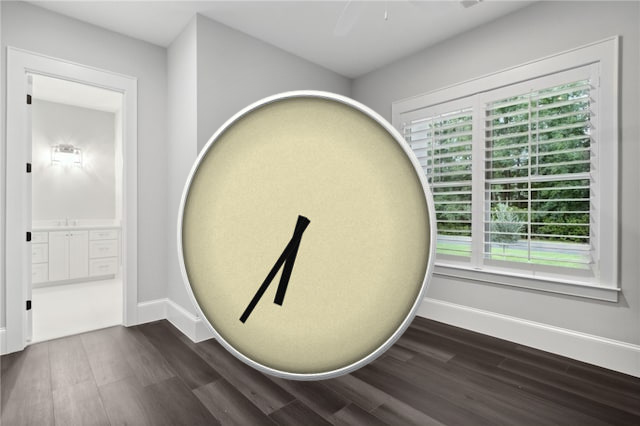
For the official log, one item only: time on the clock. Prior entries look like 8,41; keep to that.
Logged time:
6,36
